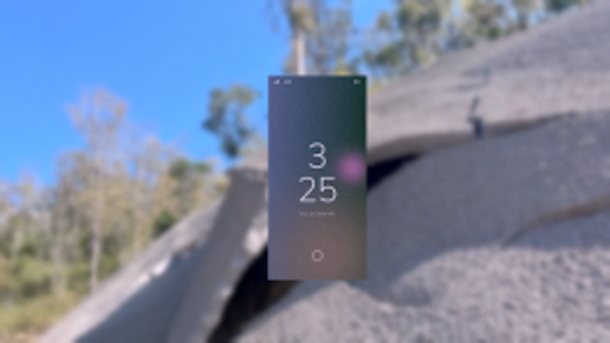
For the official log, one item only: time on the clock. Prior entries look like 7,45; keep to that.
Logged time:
3,25
